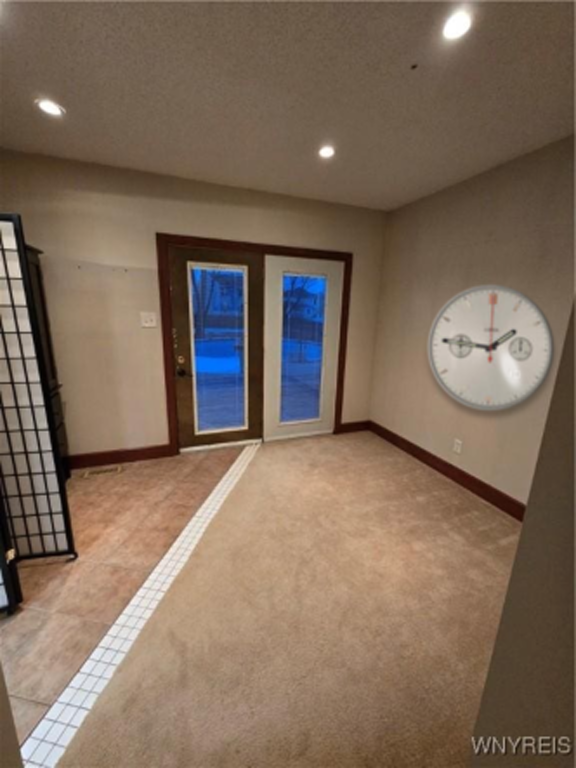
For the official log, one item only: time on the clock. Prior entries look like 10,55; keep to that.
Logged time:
1,46
